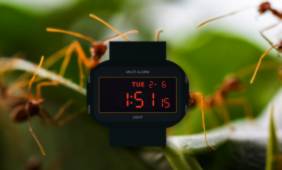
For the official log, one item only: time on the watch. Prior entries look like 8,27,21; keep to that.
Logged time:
1,51,15
